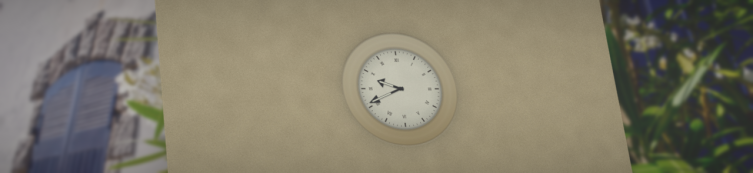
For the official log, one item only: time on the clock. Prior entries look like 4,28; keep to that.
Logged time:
9,41
